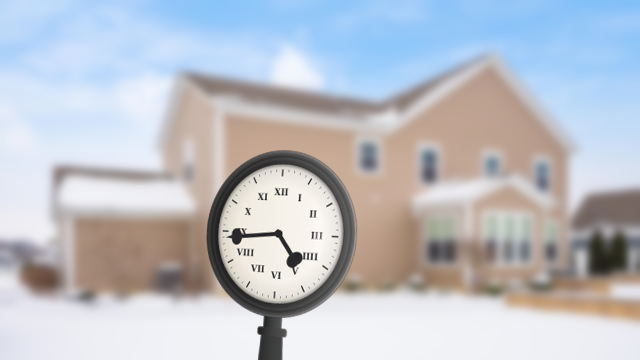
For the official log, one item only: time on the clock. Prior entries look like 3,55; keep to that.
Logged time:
4,44
